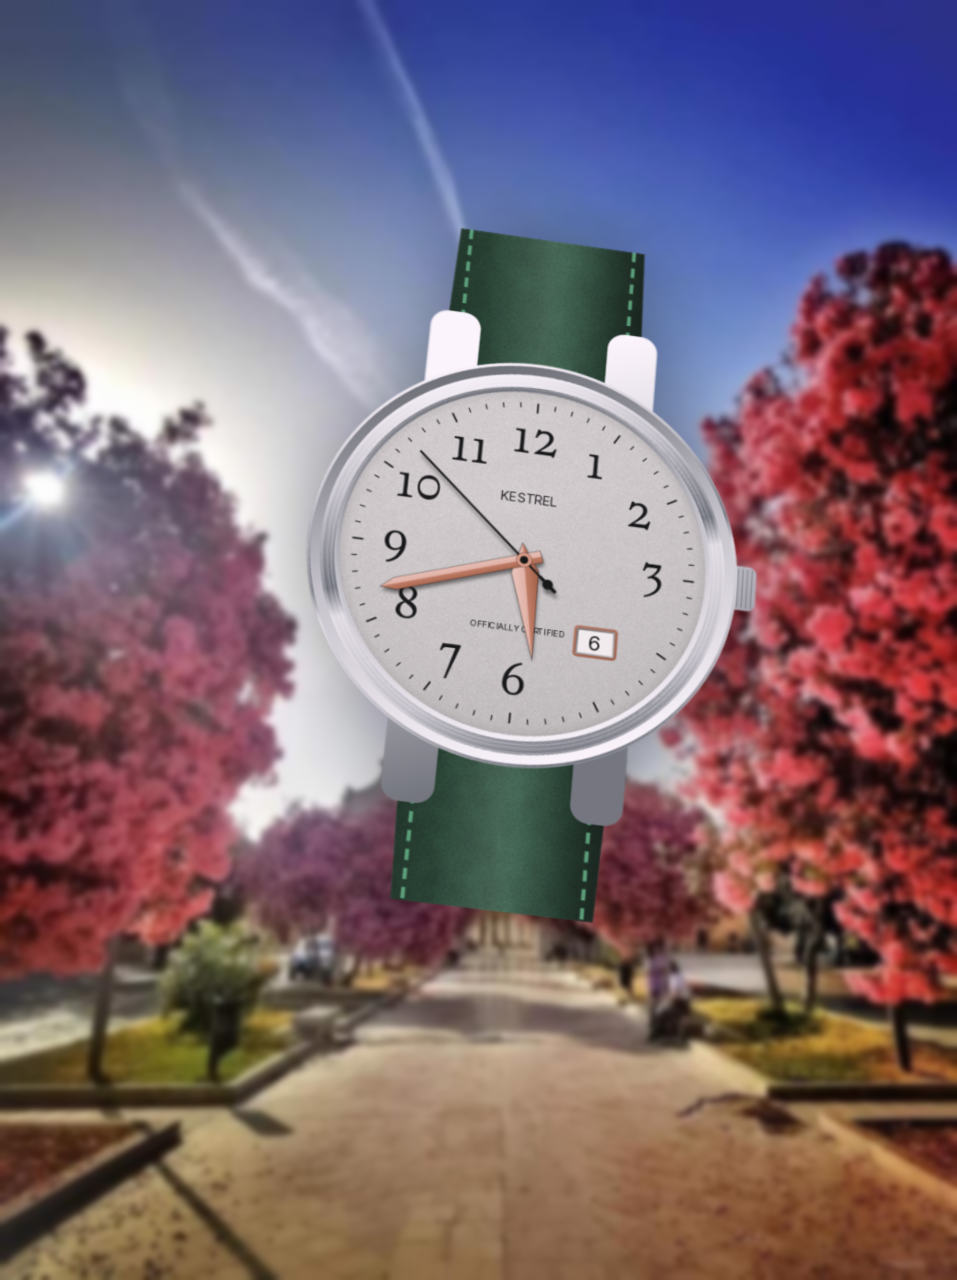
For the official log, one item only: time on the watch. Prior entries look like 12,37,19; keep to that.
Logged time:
5,41,52
